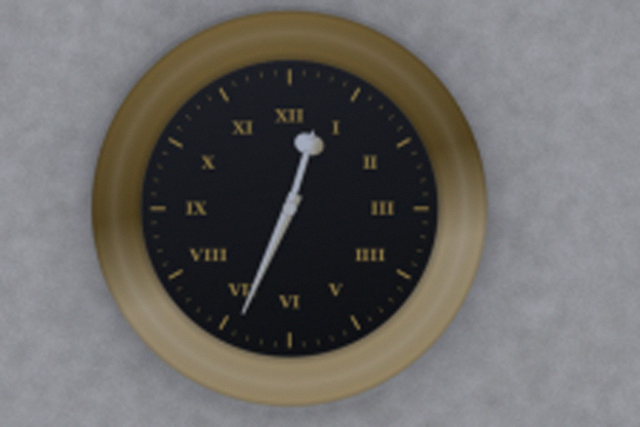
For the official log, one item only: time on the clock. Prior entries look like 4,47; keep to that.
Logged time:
12,34
